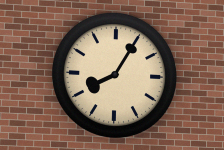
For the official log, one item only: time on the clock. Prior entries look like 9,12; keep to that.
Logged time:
8,05
